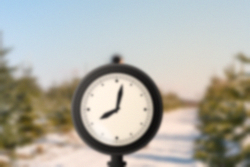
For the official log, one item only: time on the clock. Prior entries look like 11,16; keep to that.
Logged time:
8,02
